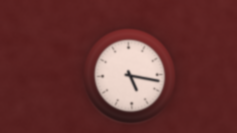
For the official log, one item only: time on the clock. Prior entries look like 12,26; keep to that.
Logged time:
5,17
